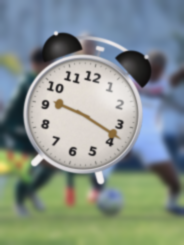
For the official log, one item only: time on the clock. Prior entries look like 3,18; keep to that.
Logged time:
9,18
